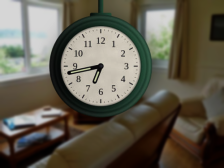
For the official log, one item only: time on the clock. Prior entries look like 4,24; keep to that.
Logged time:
6,43
